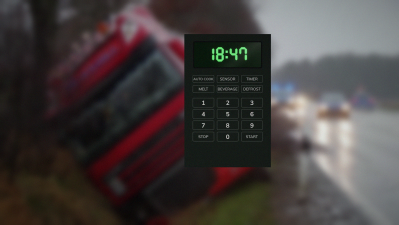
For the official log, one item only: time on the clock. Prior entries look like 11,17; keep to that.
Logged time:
18,47
